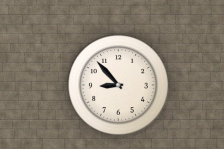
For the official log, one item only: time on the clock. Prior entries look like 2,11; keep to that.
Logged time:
8,53
